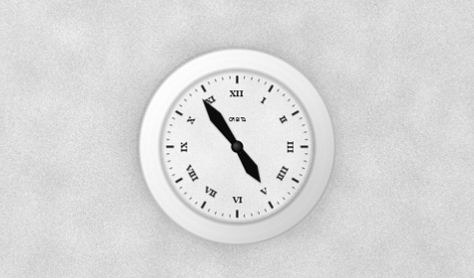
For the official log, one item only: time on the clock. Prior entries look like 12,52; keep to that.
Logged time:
4,54
